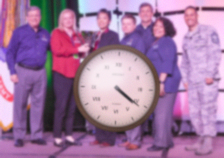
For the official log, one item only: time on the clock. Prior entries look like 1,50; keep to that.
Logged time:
4,21
